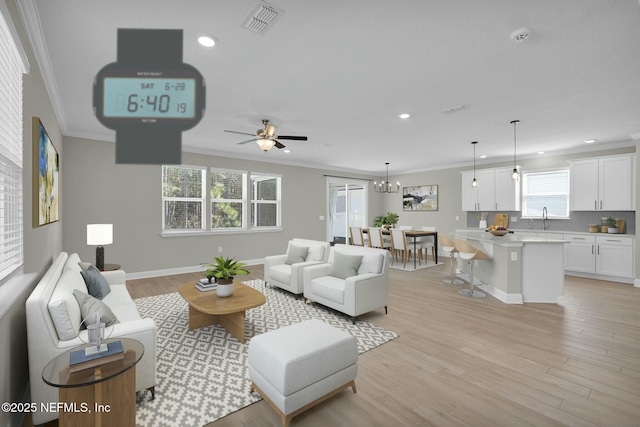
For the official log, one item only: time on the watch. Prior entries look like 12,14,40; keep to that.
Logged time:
6,40,19
